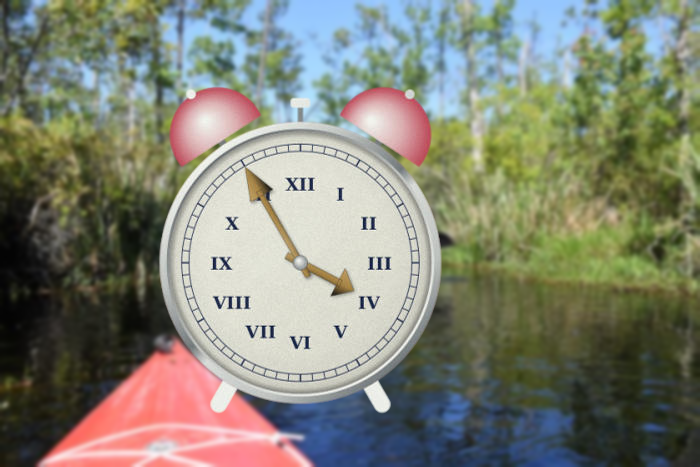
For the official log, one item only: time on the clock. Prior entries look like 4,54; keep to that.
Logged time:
3,55
